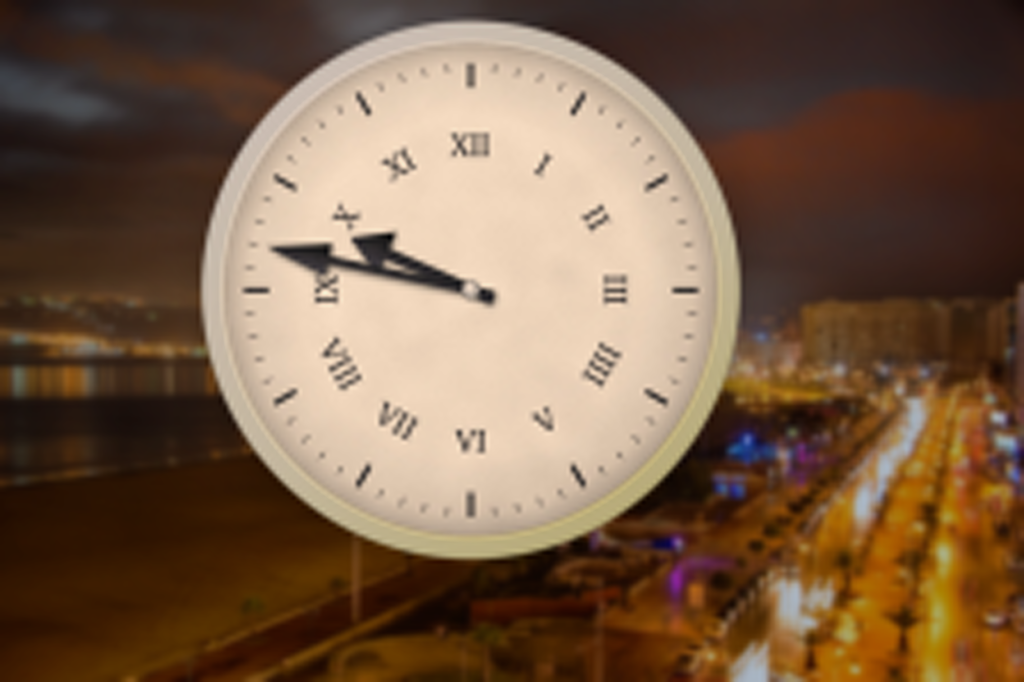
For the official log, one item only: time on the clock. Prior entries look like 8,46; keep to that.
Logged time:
9,47
